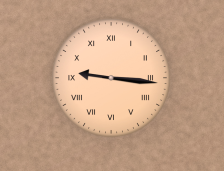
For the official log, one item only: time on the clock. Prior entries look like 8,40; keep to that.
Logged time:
9,16
